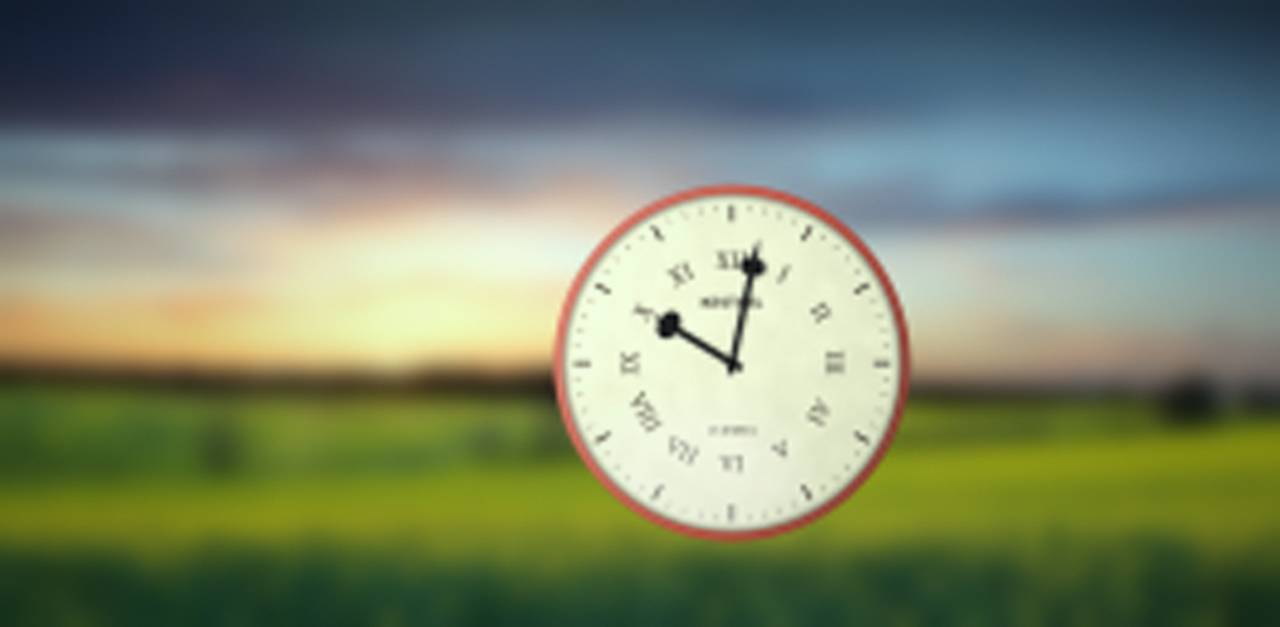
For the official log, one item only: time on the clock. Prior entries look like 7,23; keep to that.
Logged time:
10,02
